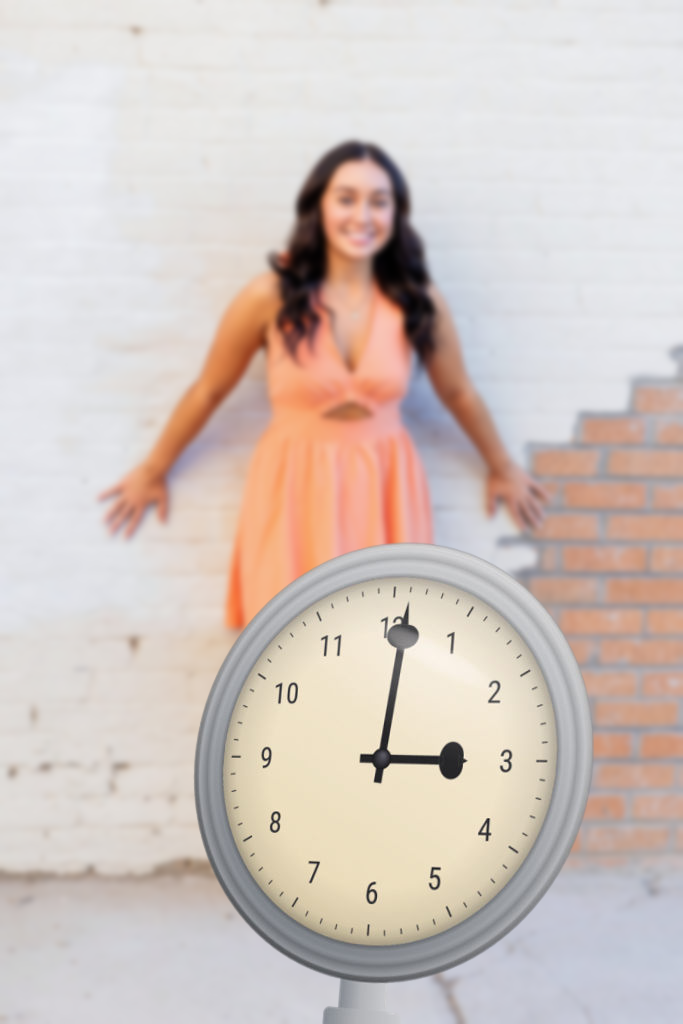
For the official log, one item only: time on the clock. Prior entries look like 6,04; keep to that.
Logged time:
3,01
